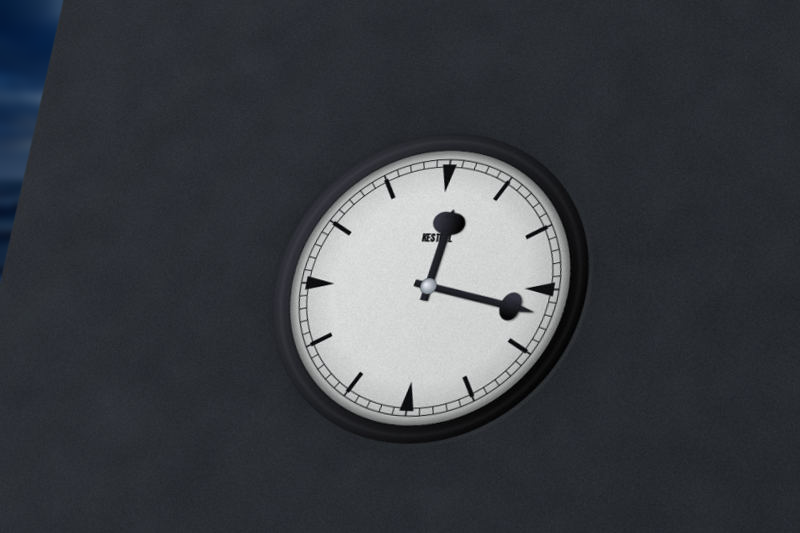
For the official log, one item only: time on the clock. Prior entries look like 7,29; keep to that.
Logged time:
12,17
